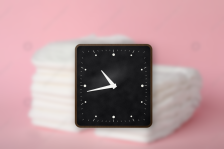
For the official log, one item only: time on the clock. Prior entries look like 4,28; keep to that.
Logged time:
10,43
